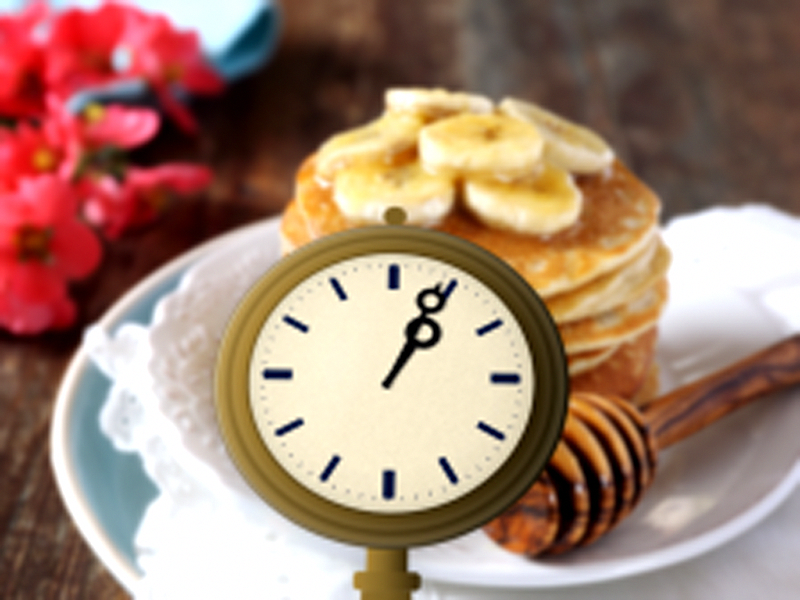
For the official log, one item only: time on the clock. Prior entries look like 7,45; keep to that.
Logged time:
1,04
